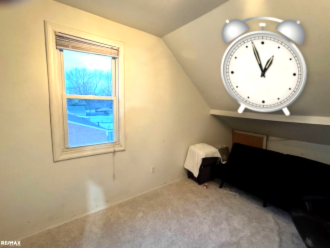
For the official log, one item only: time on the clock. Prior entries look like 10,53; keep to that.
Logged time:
12,57
